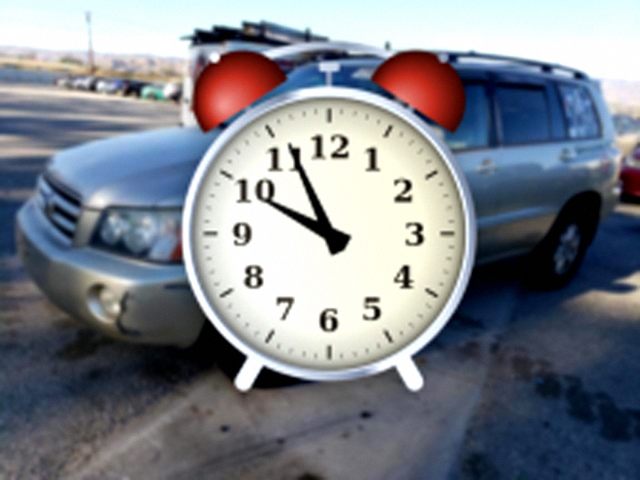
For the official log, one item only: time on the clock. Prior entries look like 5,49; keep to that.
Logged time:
9,56
